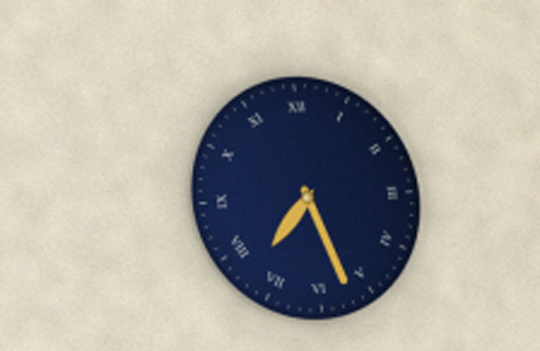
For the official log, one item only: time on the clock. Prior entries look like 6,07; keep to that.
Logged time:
7,27
